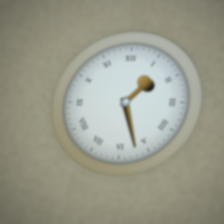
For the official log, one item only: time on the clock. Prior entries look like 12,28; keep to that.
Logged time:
1,27
